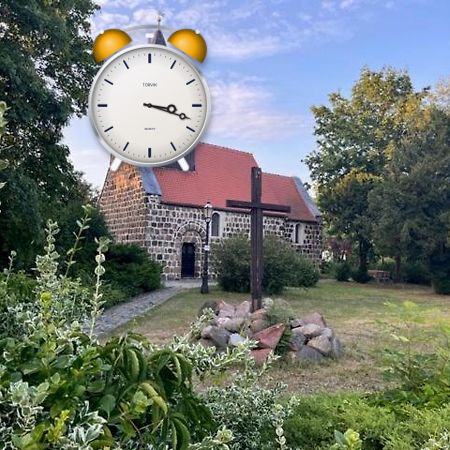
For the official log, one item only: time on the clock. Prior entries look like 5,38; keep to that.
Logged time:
3,18
